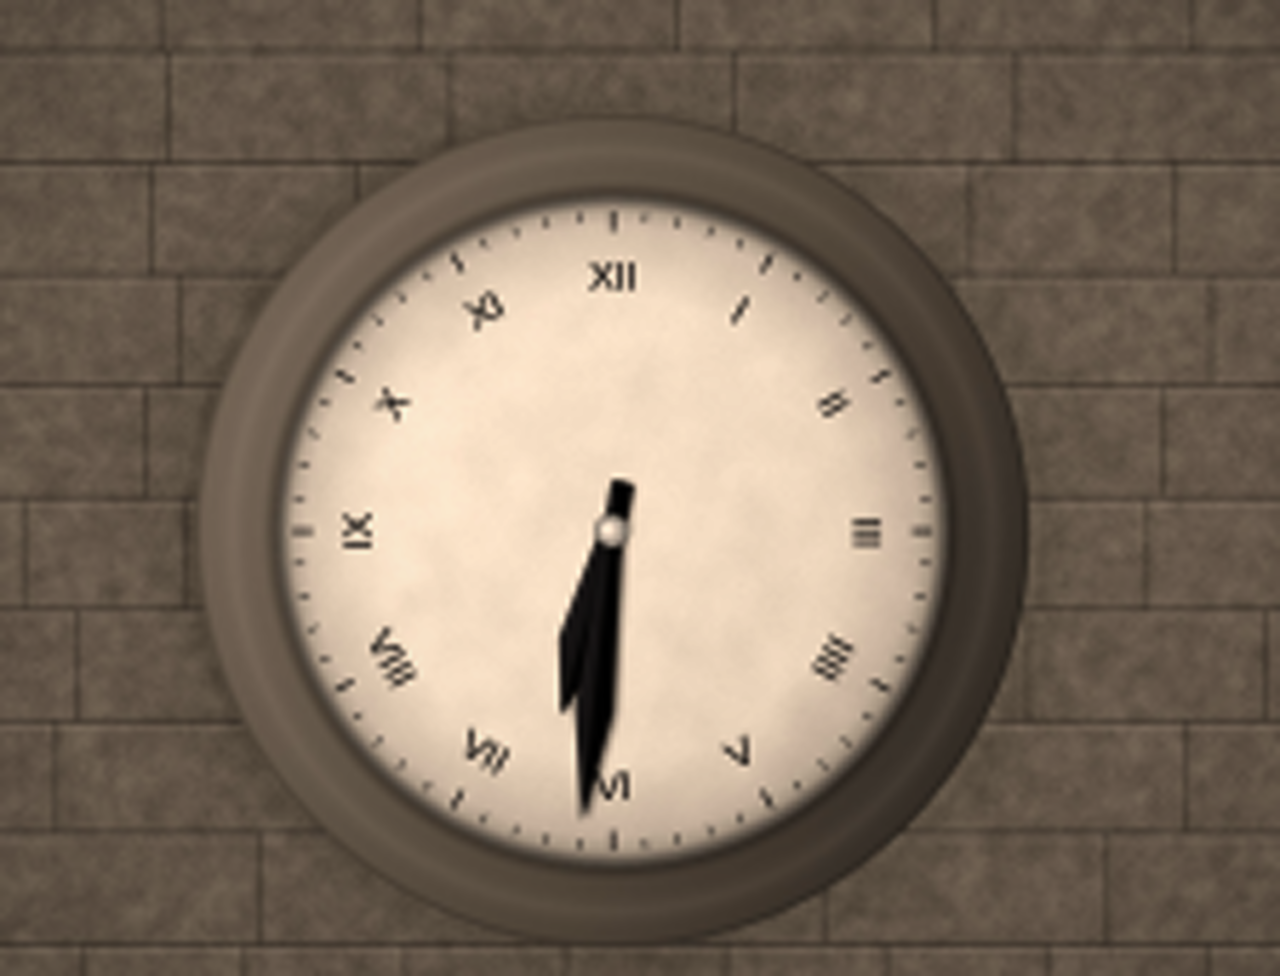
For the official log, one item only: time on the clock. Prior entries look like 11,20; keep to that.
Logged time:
6,31
